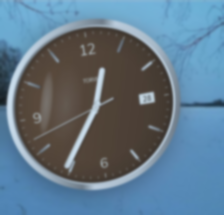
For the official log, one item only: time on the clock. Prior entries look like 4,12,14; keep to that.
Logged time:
12,35,42
